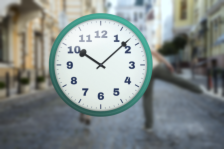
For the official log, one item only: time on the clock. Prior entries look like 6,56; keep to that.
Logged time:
10,08
